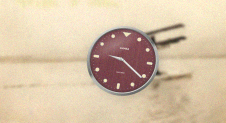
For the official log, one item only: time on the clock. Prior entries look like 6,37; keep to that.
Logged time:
9,21
